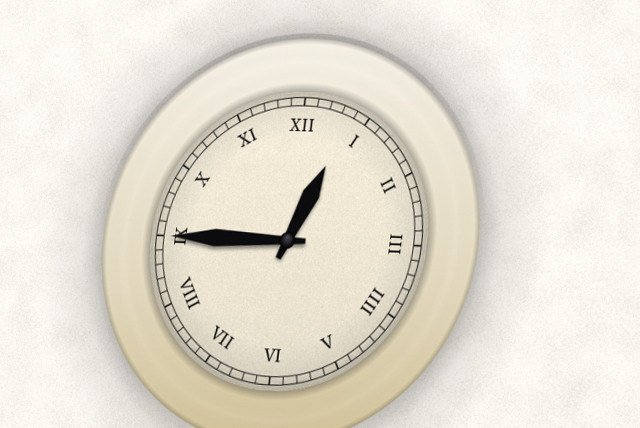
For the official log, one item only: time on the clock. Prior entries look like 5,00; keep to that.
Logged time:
12,45
